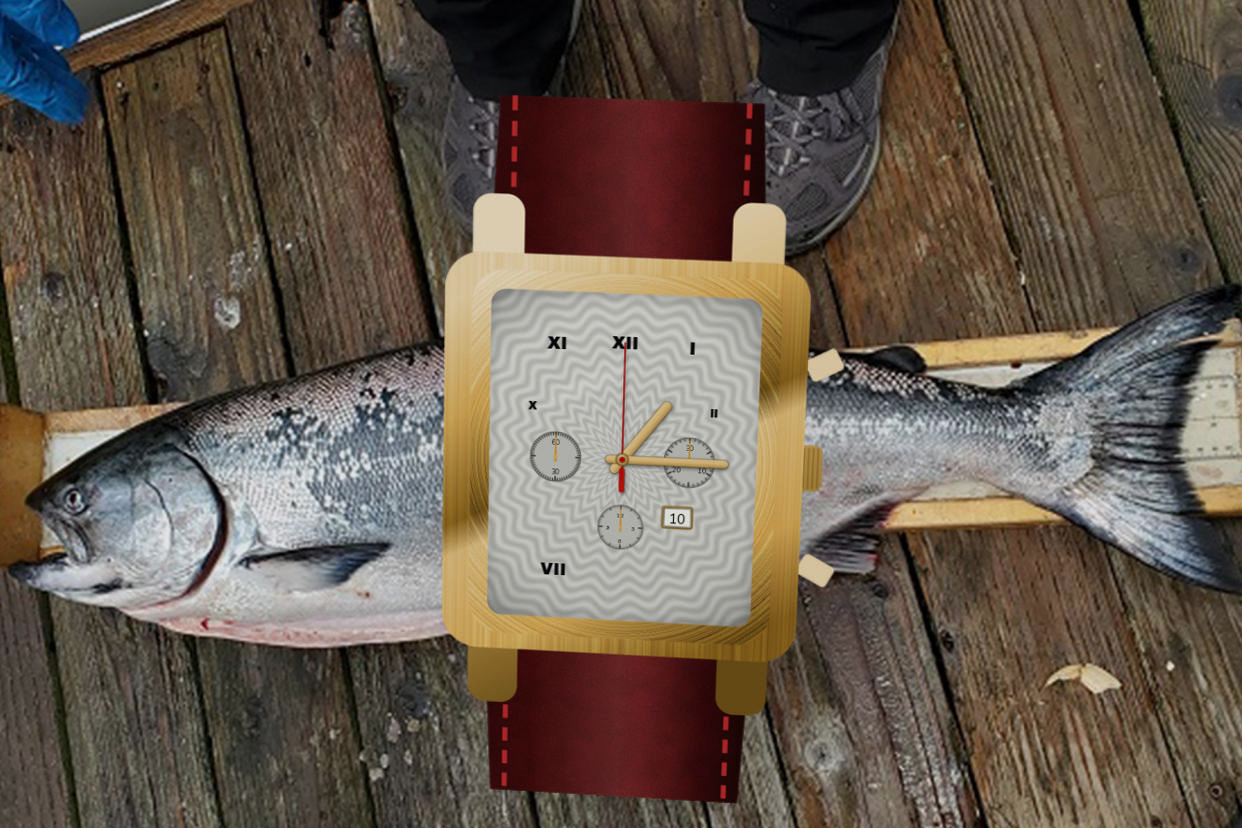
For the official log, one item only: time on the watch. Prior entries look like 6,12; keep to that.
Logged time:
1,15
